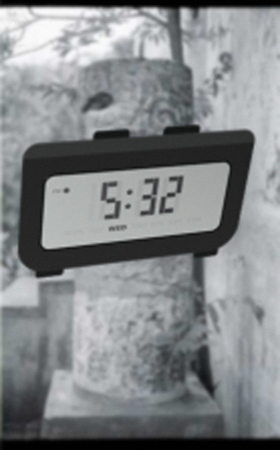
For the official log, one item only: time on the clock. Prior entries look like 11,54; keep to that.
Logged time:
5,32
